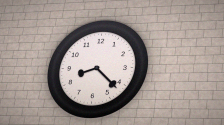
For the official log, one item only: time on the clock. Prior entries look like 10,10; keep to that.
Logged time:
8,22
